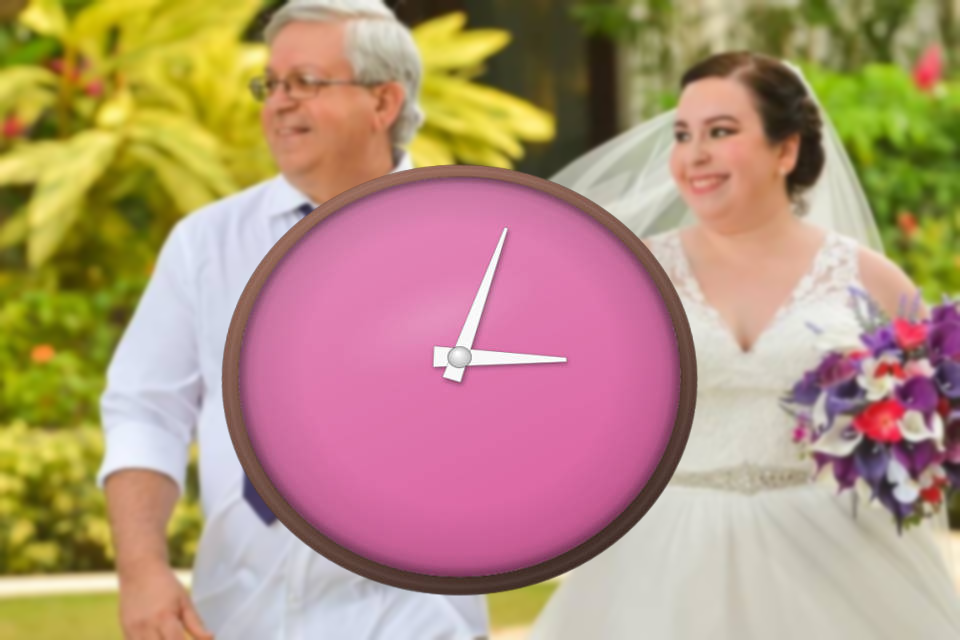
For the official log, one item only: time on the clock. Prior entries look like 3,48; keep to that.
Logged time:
3,03
